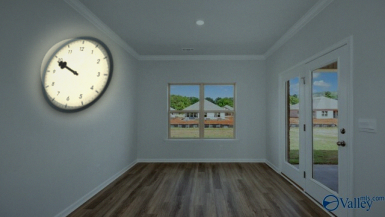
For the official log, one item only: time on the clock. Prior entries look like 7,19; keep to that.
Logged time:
9,49
